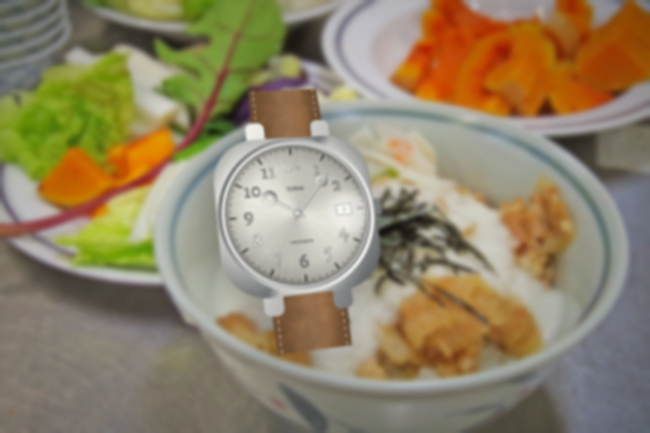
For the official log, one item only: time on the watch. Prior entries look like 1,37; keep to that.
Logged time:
10,07
